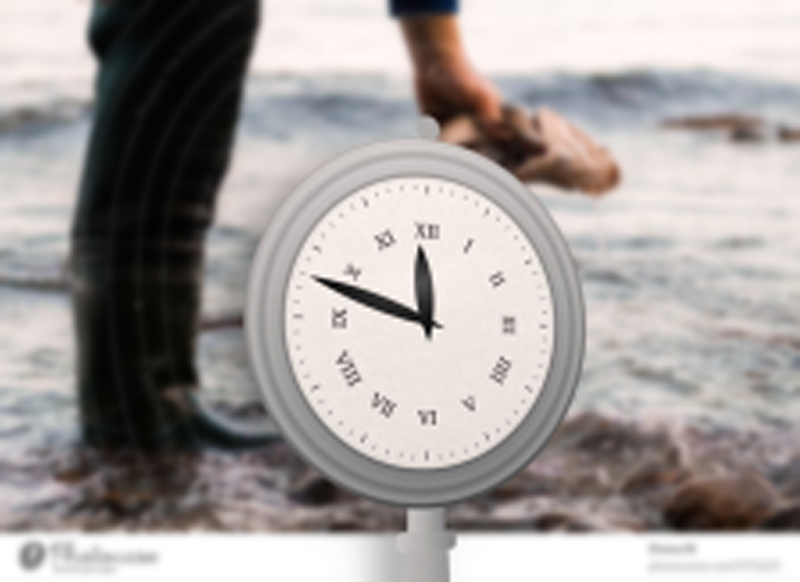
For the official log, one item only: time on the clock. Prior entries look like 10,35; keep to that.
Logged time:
11,48
